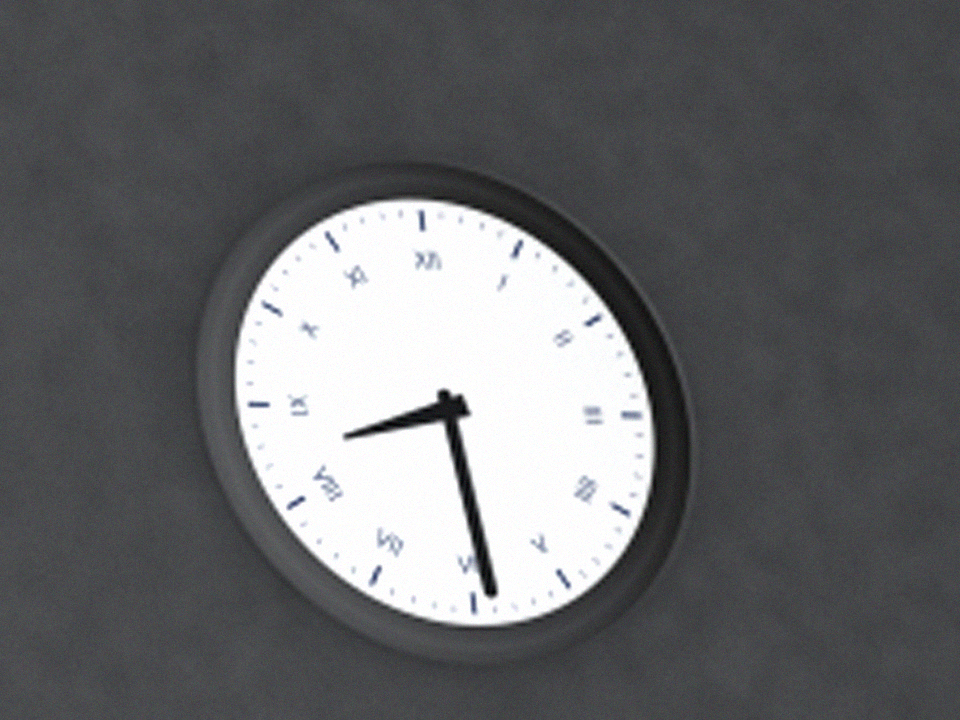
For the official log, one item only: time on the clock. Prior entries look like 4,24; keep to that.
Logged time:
8,29
